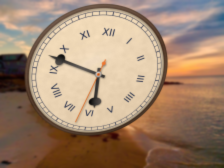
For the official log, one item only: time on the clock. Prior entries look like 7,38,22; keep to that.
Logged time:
5,47,32
